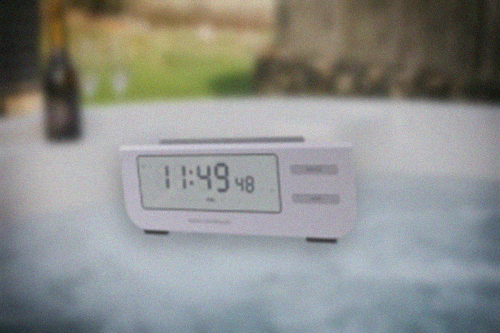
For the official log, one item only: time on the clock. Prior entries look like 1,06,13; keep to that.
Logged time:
11,49,48
